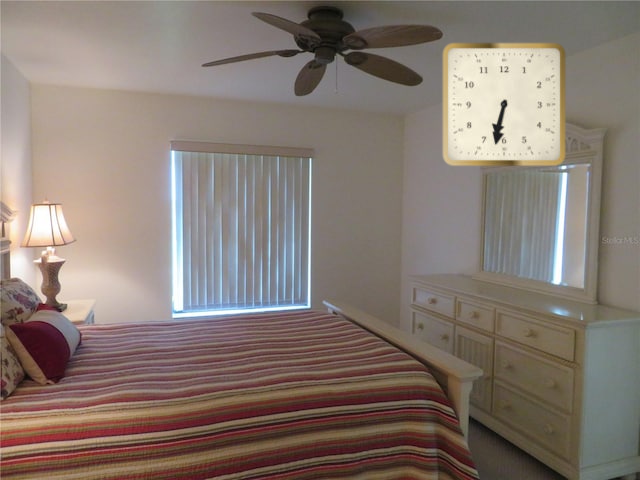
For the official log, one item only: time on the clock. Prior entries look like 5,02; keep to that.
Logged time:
6,32
